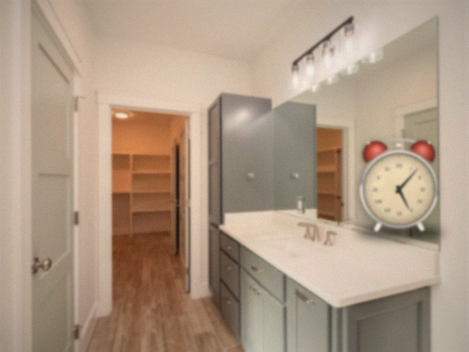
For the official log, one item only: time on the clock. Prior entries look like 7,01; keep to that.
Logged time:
5,07
